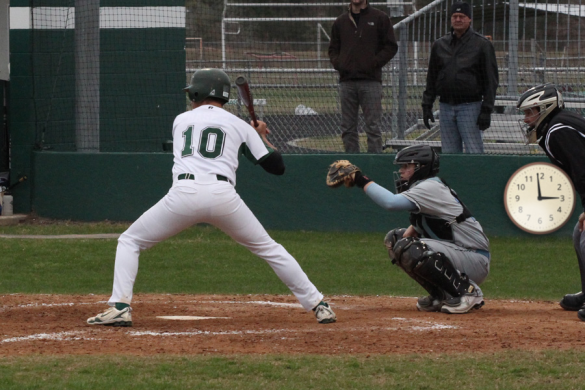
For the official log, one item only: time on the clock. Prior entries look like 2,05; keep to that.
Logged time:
2,59
